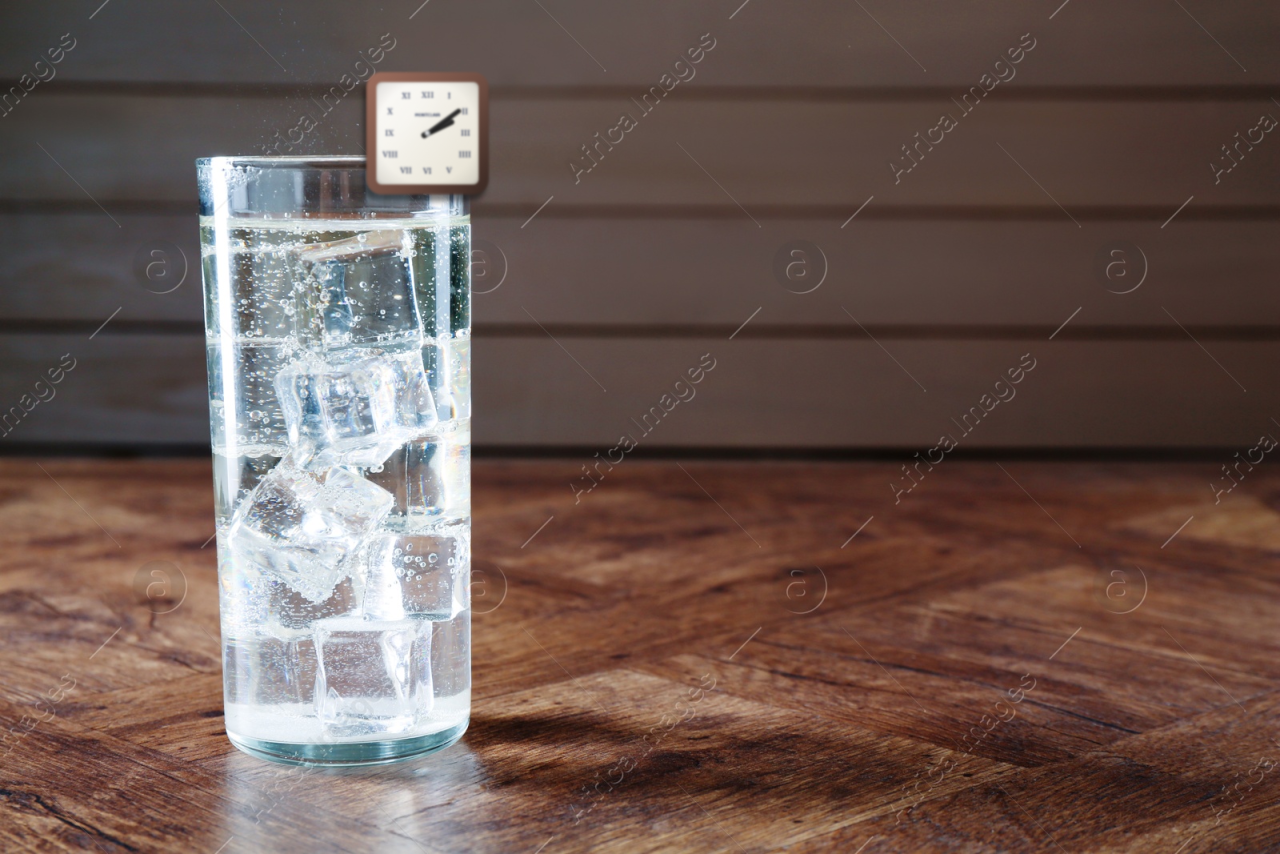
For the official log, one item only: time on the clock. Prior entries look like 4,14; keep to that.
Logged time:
2,09
